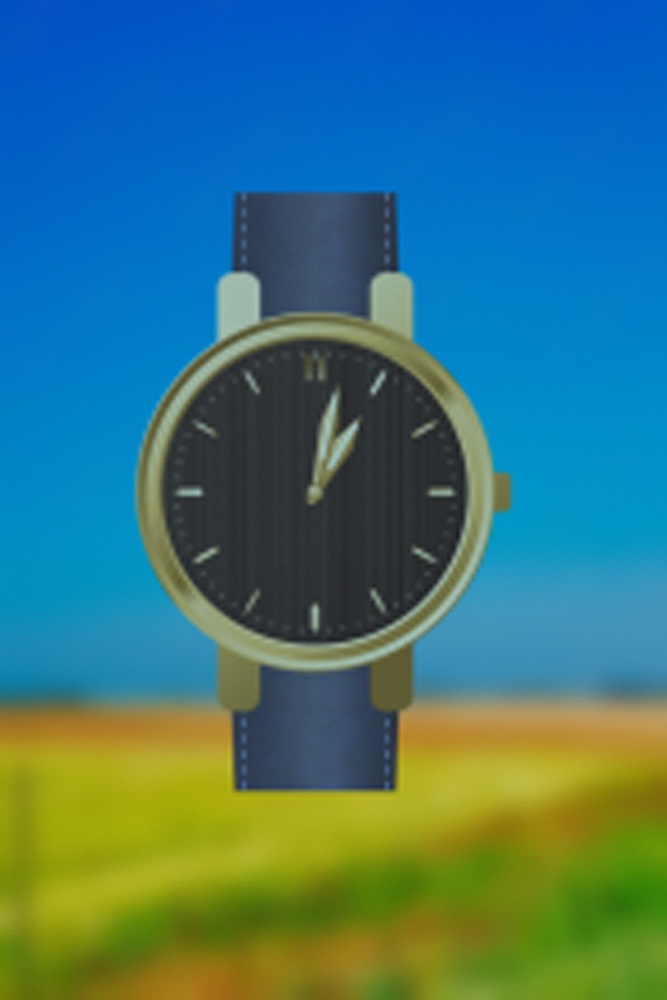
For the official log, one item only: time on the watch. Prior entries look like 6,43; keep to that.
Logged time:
1,02
